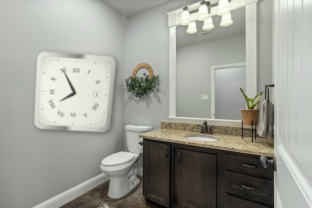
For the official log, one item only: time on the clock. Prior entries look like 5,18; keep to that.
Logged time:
7,55
